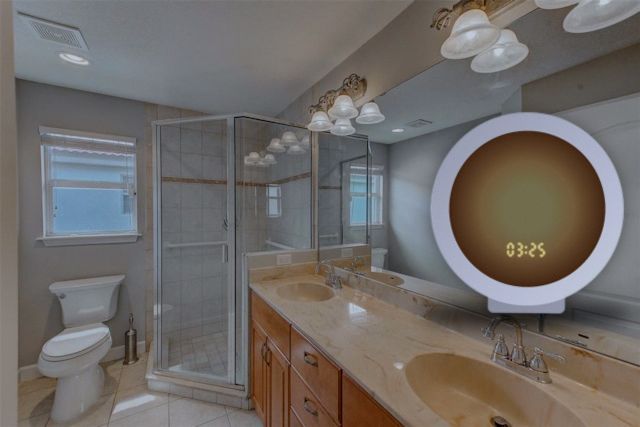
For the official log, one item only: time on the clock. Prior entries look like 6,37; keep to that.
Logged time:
3,25
